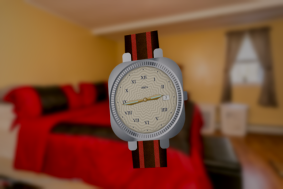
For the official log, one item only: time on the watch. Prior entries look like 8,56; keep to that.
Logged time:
2,44
